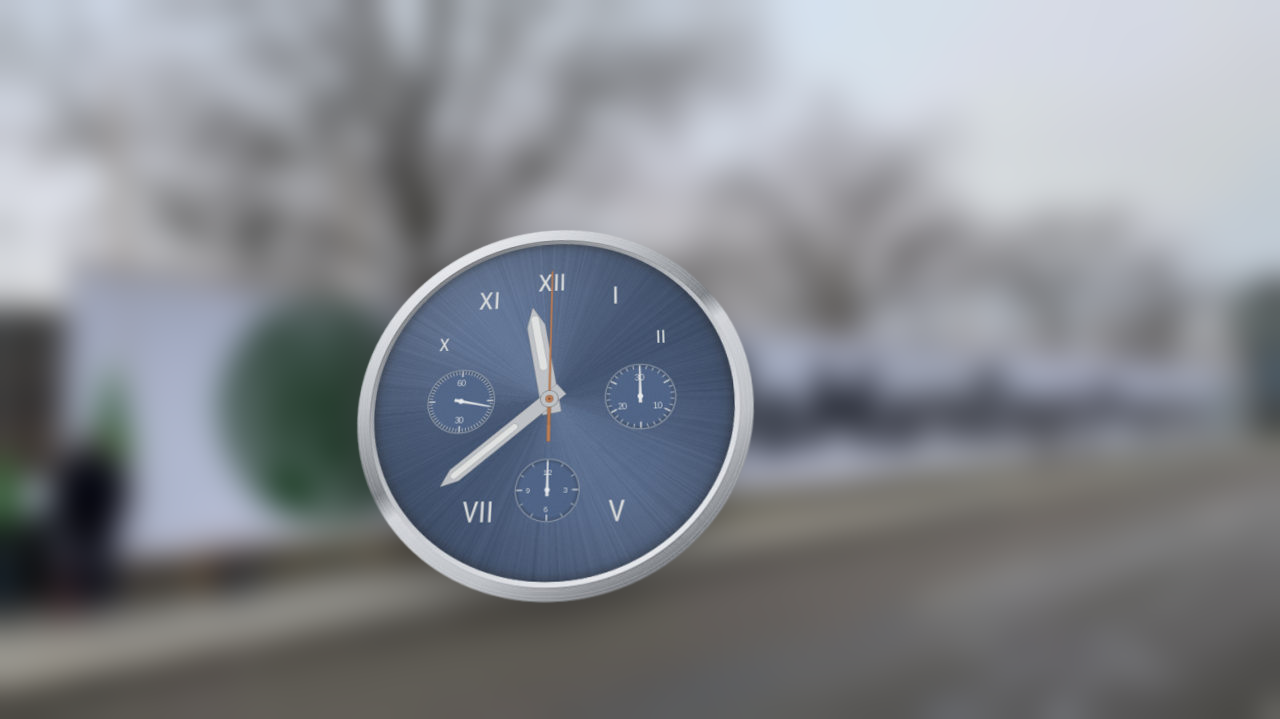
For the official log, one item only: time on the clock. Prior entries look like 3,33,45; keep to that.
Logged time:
11,38,17
